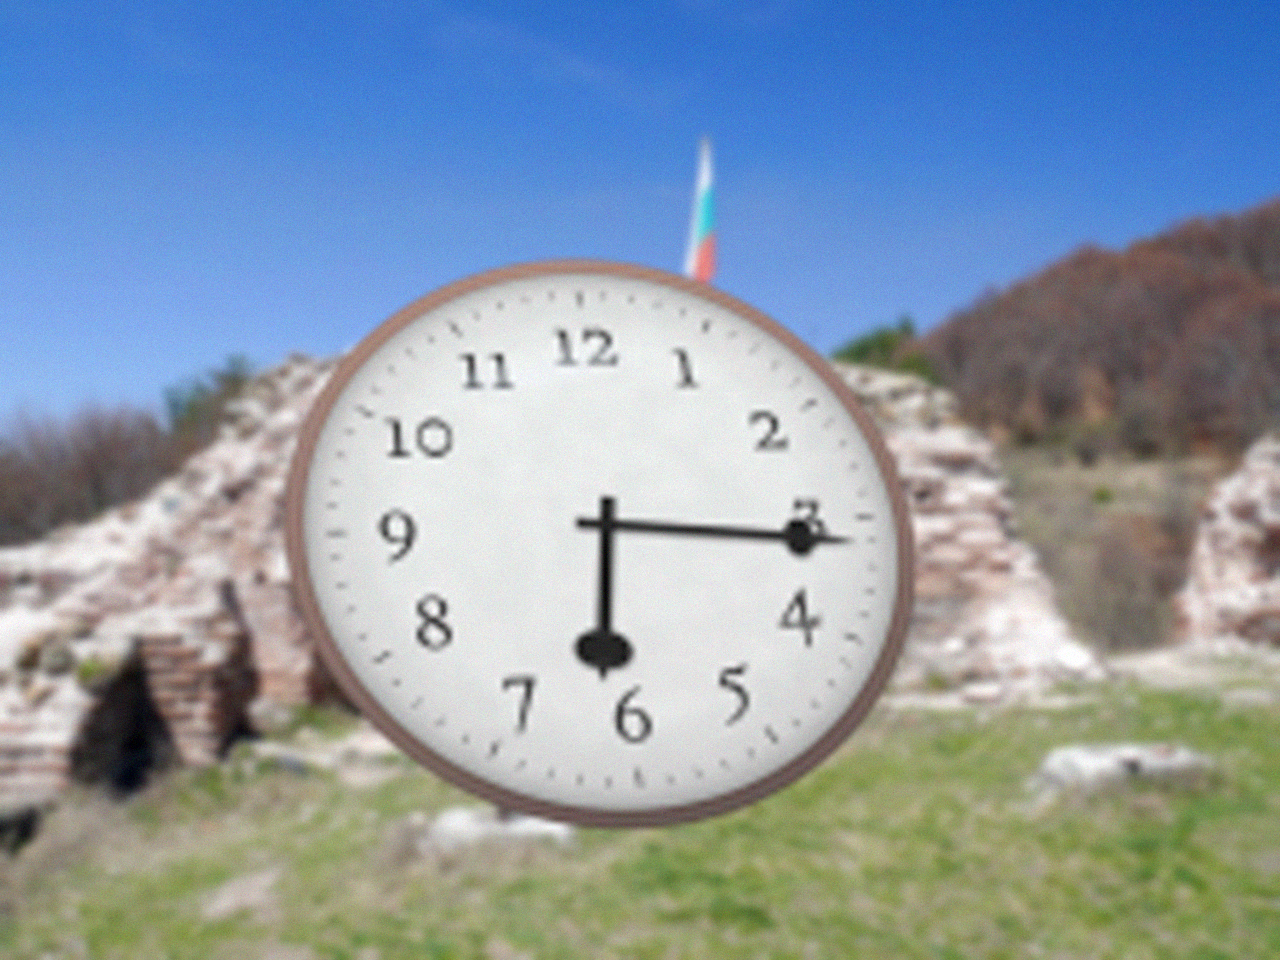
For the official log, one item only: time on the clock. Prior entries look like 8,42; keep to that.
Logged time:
6,16
